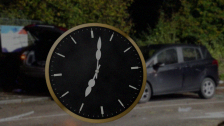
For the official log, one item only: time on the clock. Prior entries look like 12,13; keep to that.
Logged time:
7,02
